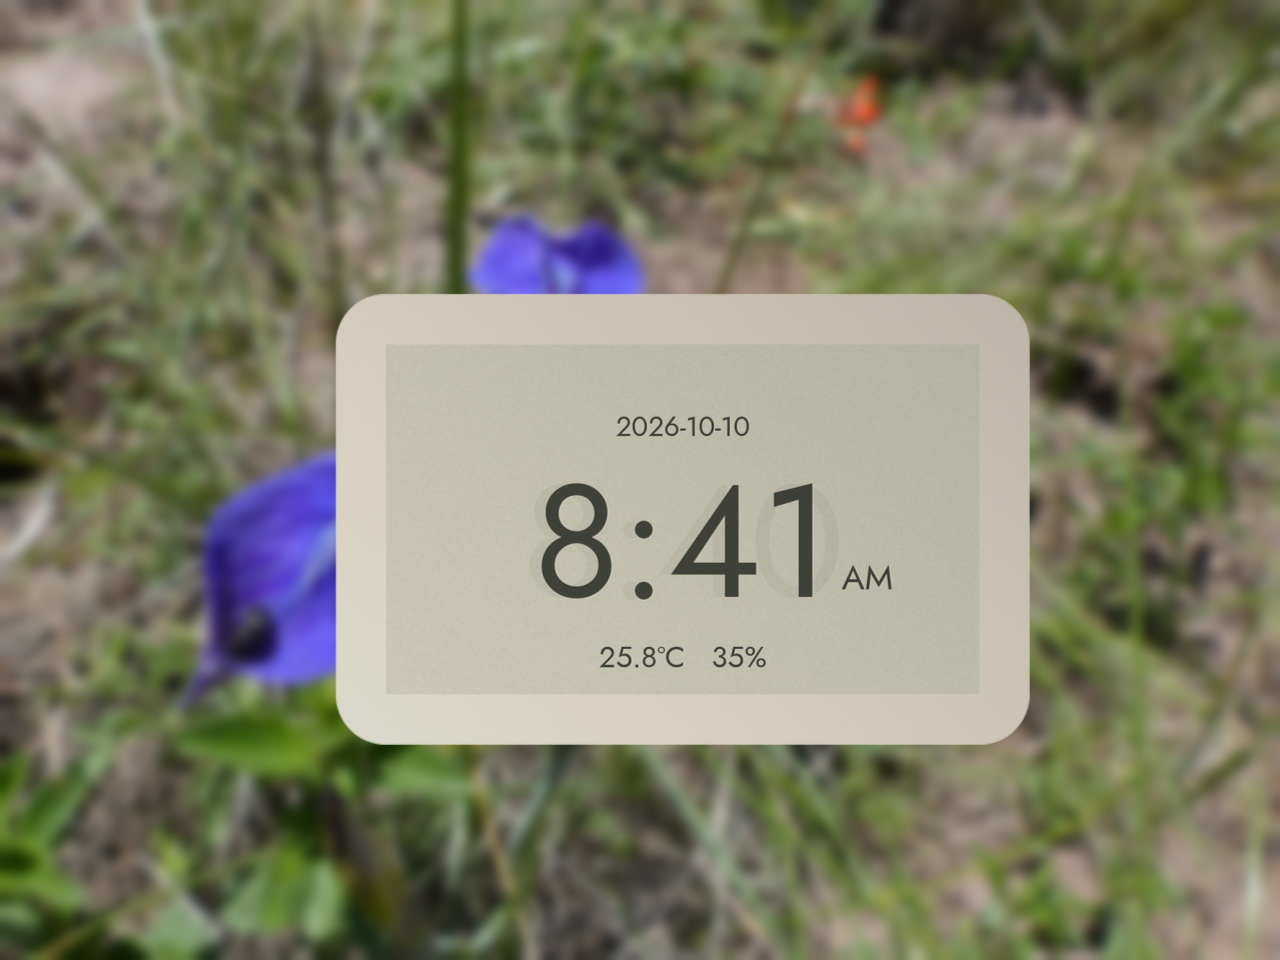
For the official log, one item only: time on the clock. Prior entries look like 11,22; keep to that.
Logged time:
8,41
